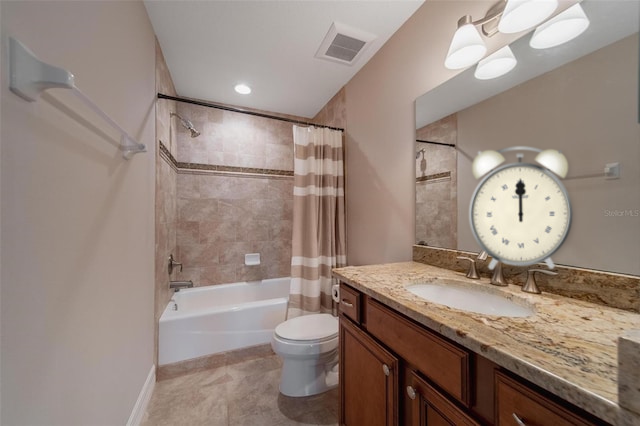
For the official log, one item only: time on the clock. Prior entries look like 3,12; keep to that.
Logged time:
12,00
